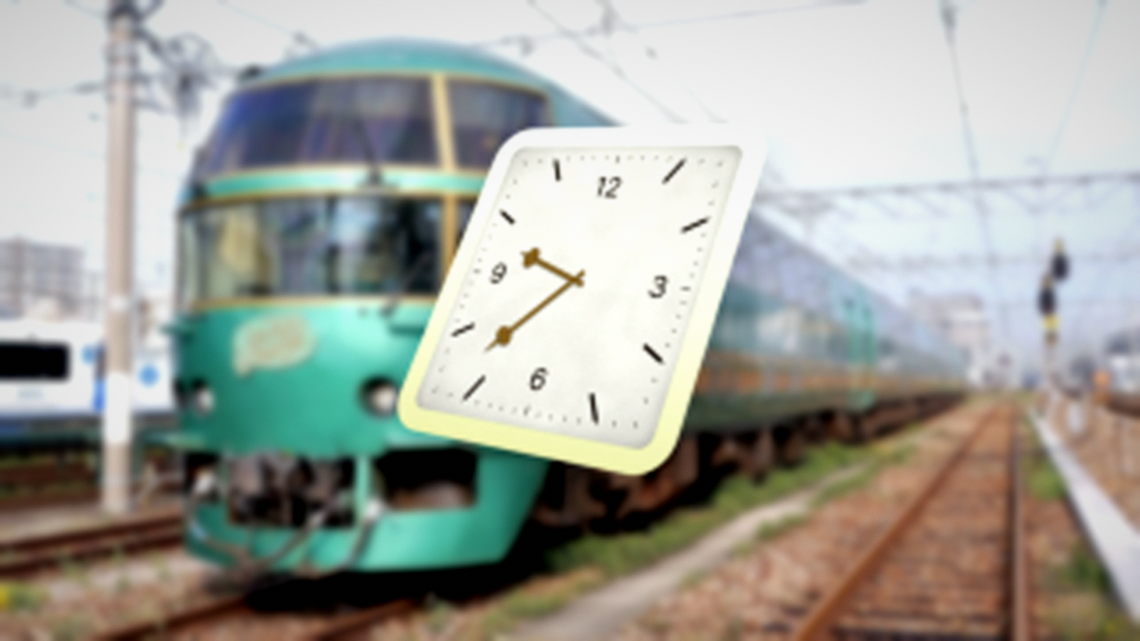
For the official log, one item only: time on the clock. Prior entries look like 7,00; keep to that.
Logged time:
9,37
